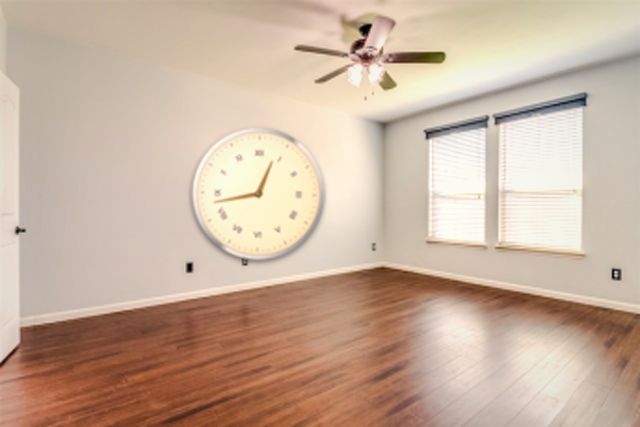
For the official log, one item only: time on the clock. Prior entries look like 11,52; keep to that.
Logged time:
12,43
